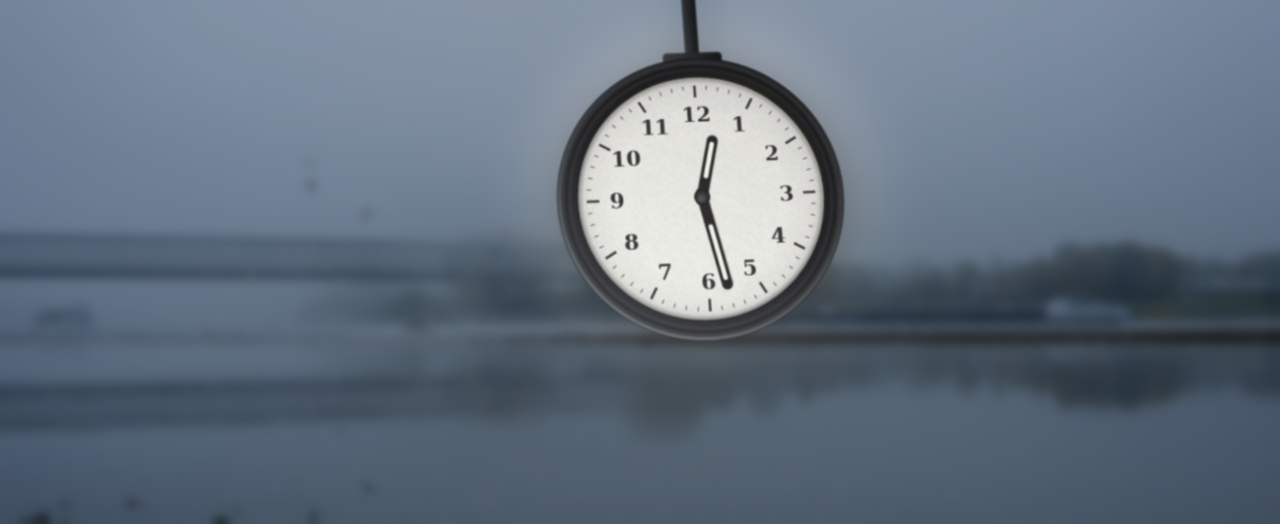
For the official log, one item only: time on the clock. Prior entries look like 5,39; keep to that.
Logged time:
12,28
